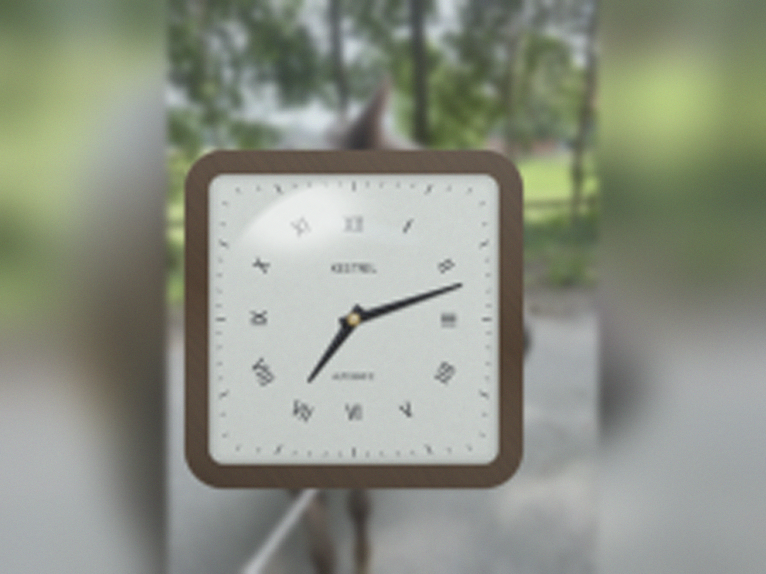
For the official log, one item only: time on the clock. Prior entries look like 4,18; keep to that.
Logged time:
7,12
